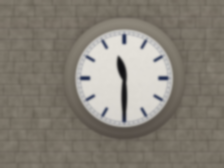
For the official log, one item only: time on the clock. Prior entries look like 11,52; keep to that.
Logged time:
11,30
